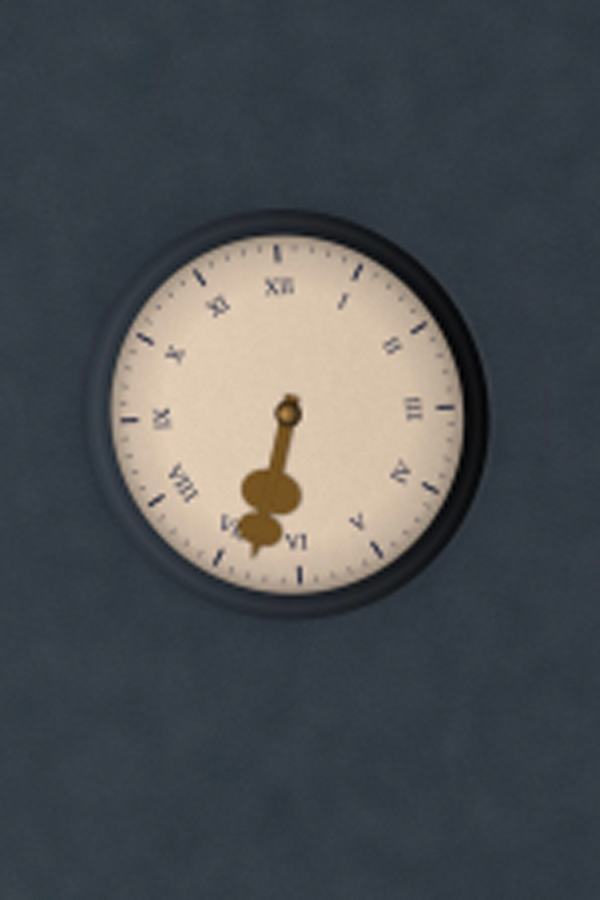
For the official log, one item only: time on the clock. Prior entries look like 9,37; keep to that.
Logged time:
6,33
